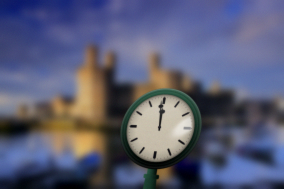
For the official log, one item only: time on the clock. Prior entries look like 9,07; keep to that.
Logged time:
11,59
